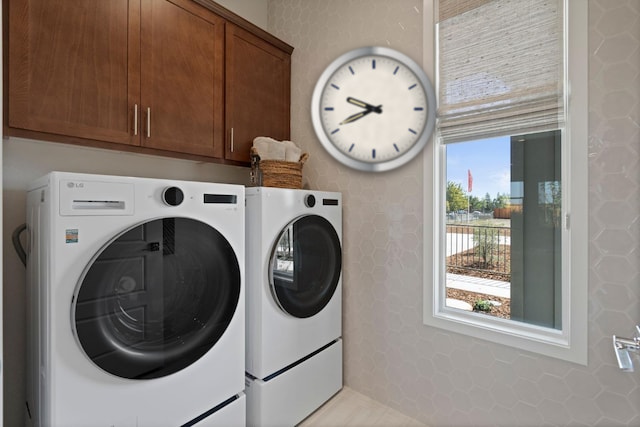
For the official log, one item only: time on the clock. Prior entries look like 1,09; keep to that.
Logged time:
9,41
